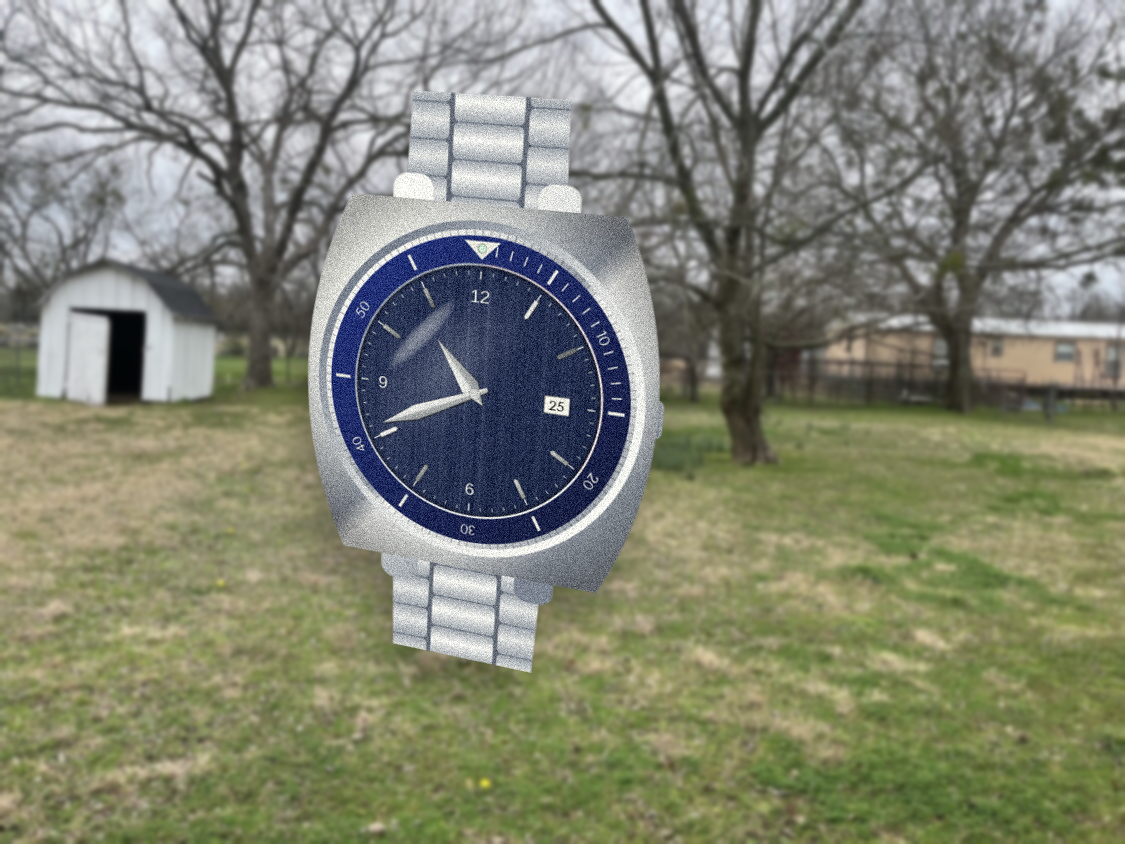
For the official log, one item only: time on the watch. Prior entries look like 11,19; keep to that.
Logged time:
10,41
